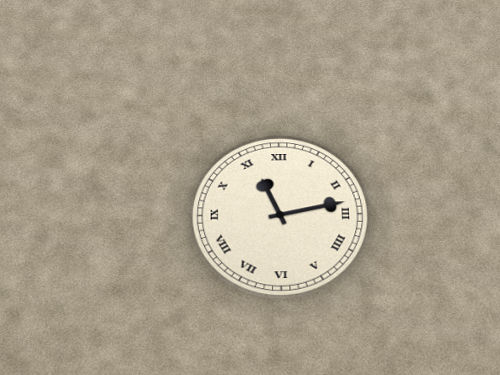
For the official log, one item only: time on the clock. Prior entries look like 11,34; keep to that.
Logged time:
11,13
